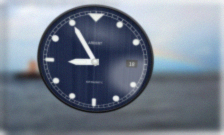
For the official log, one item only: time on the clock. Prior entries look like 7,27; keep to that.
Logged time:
8,55
